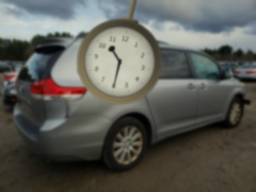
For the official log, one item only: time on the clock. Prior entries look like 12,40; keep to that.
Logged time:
10,30
